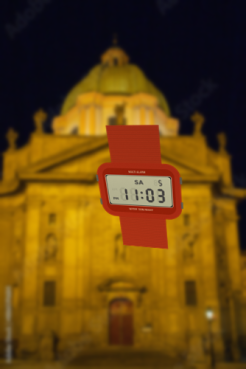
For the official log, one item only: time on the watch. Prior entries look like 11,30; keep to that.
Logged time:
11,03
